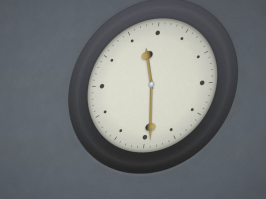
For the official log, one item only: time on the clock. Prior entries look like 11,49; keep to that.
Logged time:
11,29
